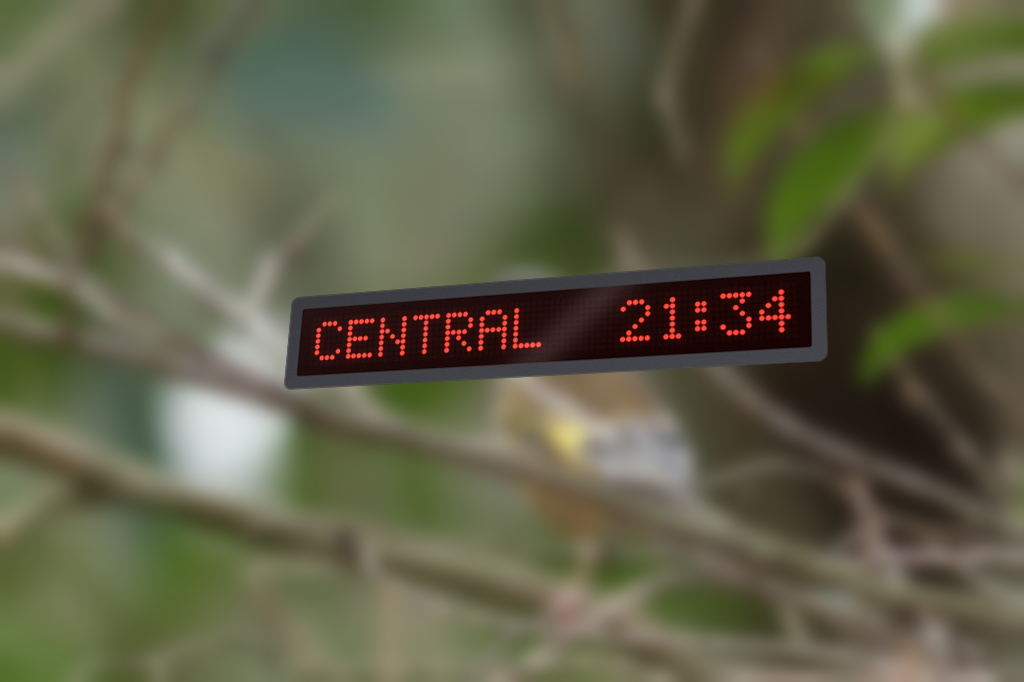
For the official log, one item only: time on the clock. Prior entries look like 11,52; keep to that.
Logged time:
21,34
